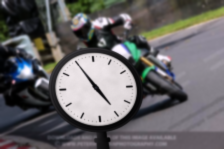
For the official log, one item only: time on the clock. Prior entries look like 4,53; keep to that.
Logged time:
4,55
